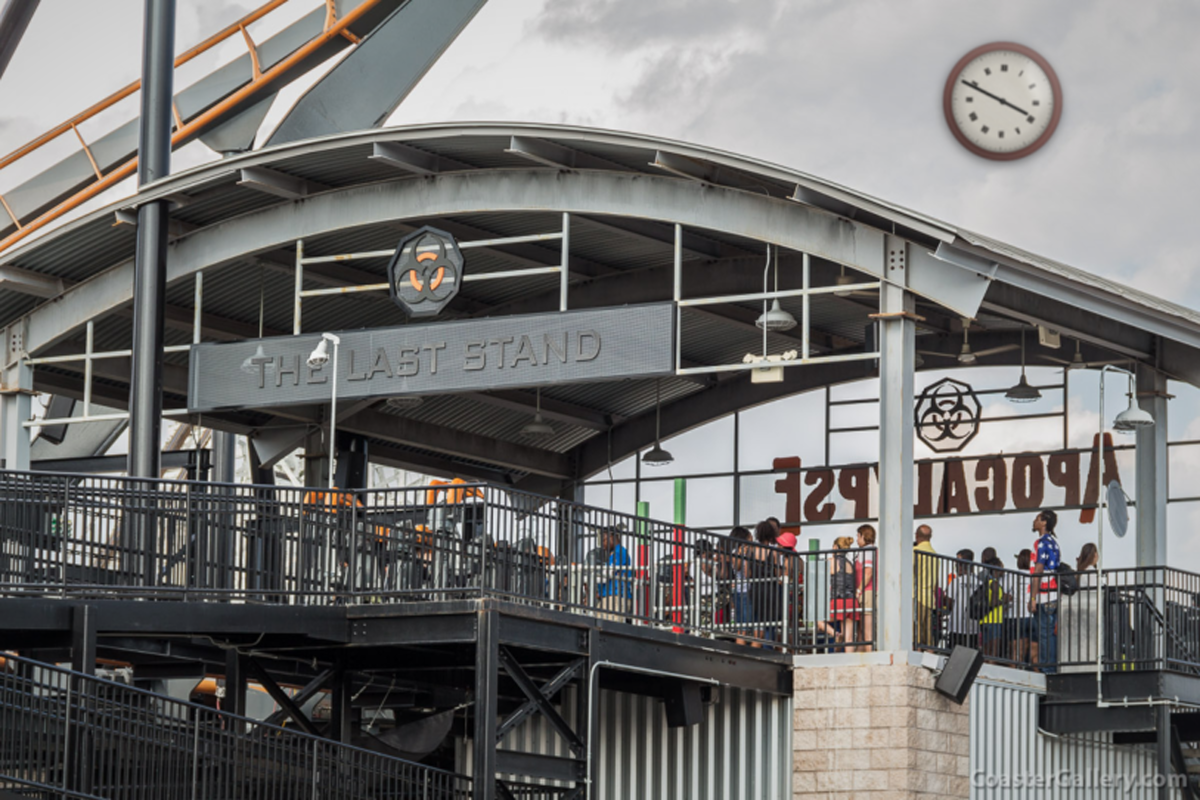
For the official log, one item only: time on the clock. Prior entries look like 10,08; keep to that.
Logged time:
3,49
